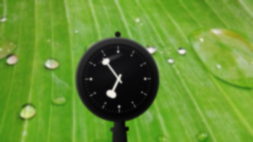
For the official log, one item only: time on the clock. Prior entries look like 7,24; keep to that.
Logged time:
6,54
